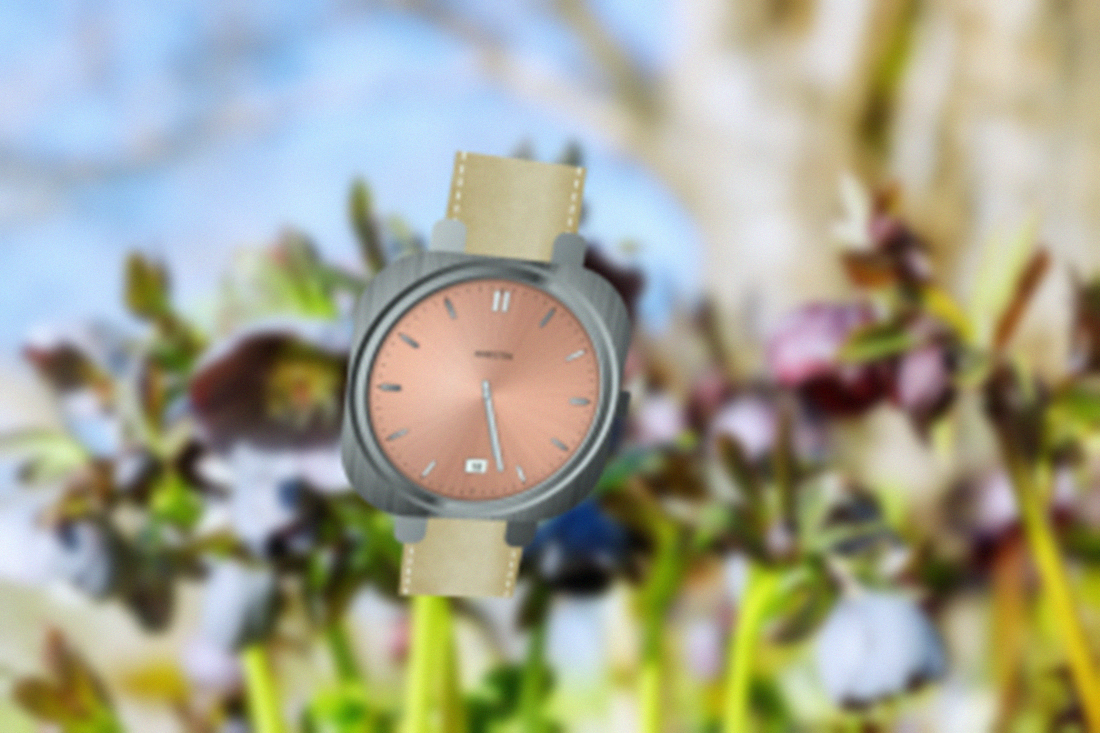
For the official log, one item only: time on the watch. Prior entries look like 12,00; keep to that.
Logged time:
5,27
